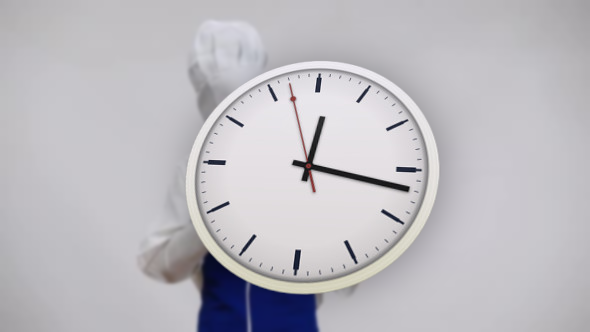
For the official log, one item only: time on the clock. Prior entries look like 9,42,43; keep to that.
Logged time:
12,16,57
